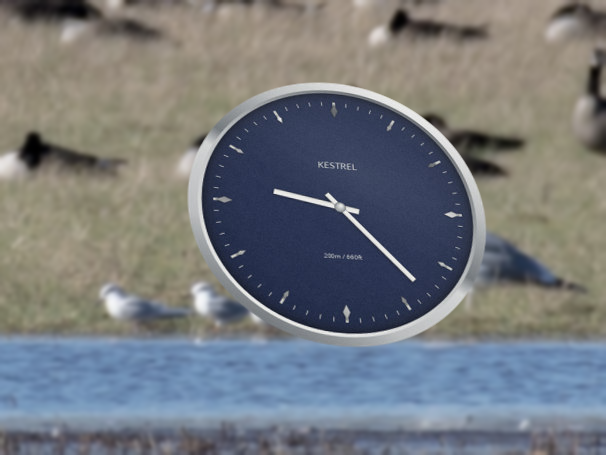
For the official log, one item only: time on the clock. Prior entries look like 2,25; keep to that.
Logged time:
9,23
